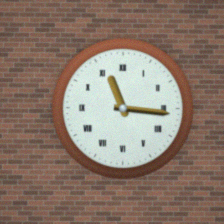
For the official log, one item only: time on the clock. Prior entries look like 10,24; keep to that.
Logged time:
11,16
